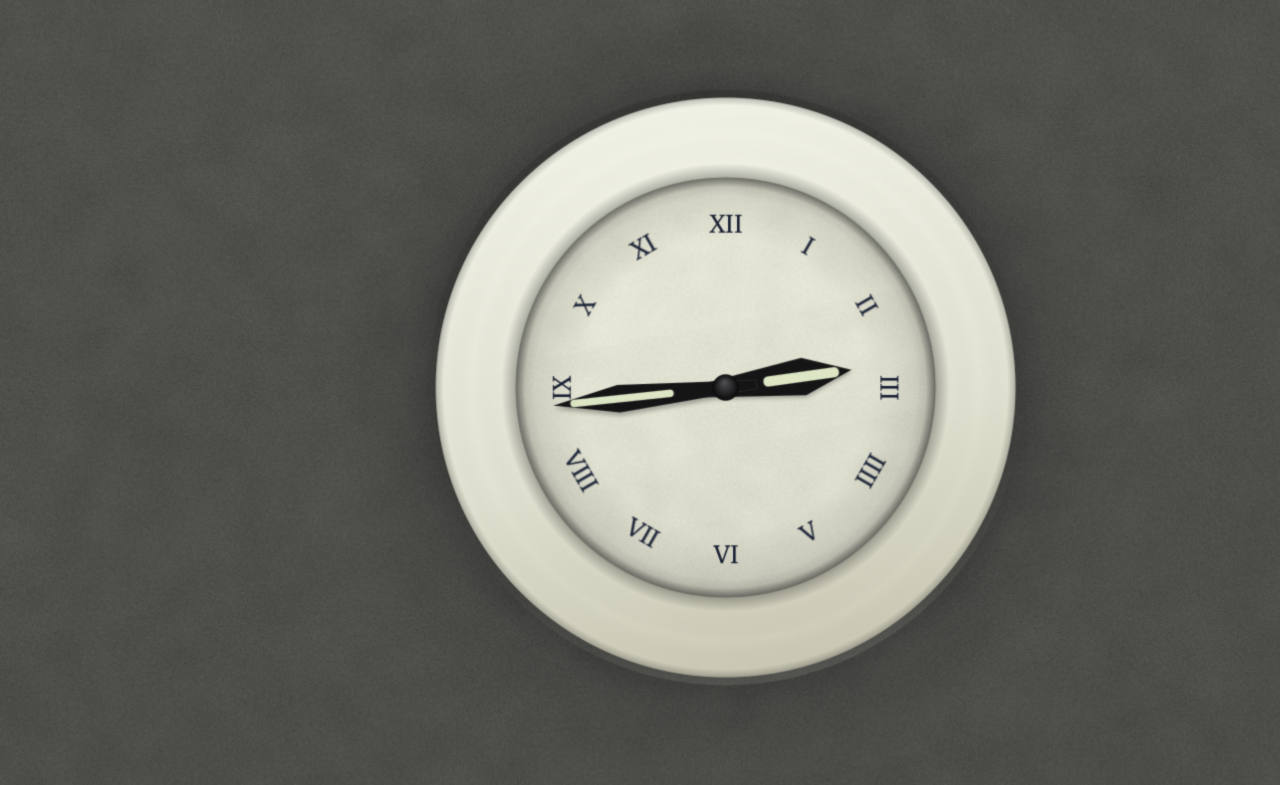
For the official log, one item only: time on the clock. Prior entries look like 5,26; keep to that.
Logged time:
2,44
